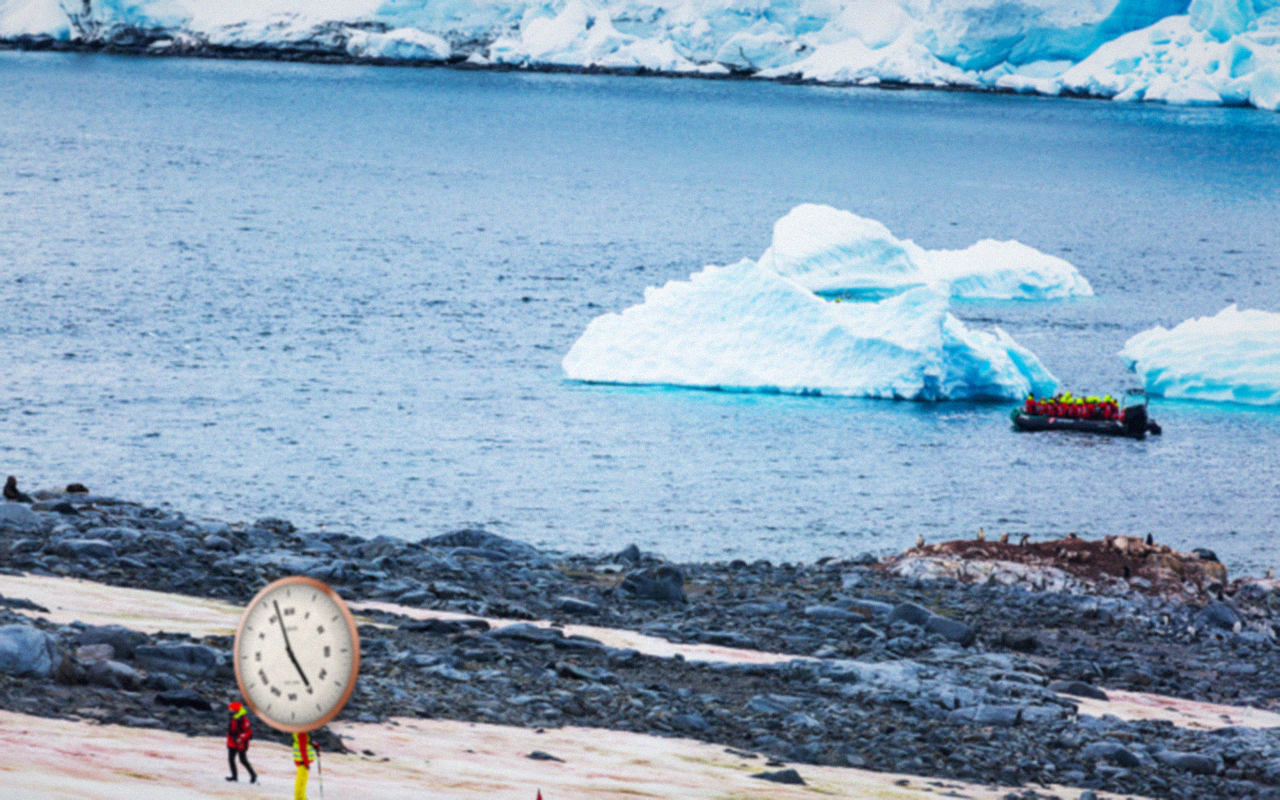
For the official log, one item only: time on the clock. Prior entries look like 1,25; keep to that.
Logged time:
4,57
